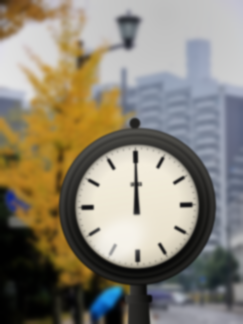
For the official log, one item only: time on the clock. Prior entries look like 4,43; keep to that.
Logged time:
12,00
